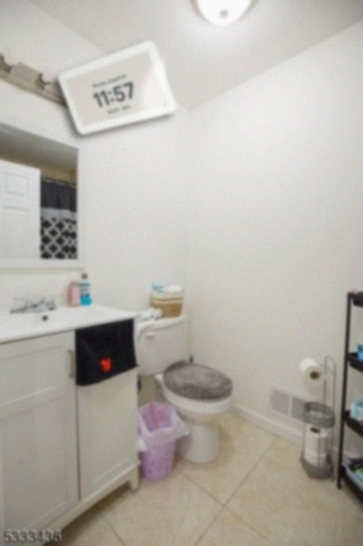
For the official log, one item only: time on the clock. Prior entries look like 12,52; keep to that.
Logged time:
11,57
